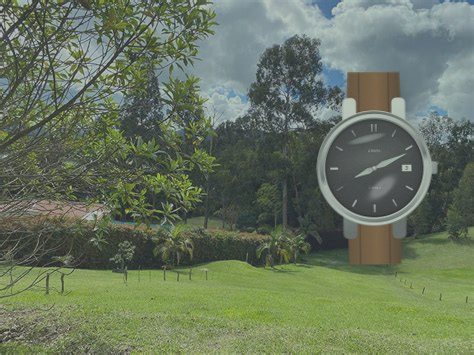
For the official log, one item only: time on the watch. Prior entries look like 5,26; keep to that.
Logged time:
8,11
